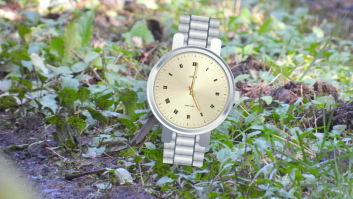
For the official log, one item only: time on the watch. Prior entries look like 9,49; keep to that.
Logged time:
5,01
